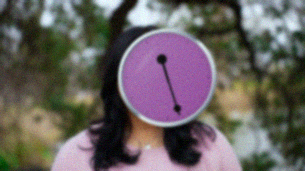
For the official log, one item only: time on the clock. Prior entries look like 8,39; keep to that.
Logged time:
11,27
